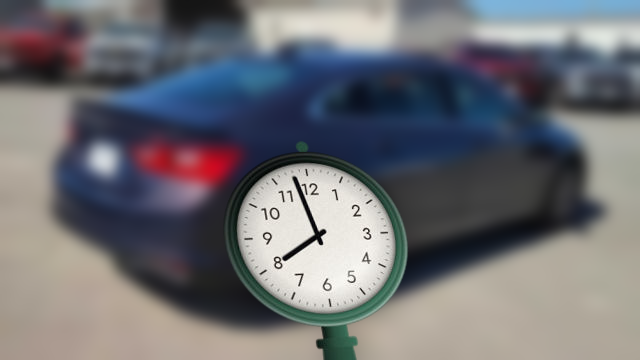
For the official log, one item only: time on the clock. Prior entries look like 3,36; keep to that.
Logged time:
7,58
